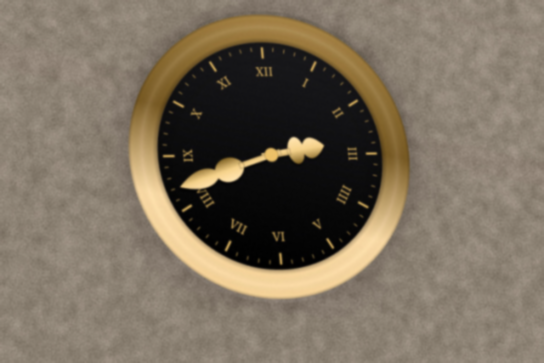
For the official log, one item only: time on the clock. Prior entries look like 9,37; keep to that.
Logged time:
2,42
